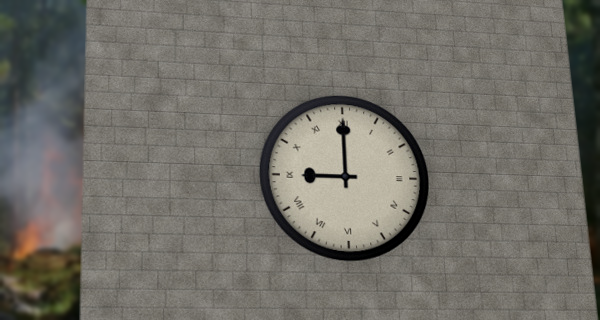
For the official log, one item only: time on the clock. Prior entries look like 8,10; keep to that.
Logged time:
9,00
